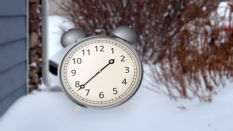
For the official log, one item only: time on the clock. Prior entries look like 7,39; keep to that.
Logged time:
1,38
